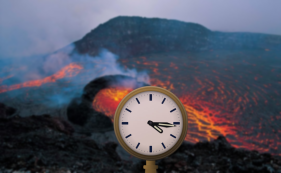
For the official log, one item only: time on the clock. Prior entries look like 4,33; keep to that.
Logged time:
4,16
